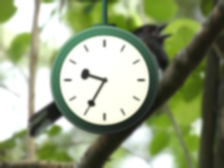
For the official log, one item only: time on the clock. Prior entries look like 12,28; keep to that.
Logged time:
9,35
